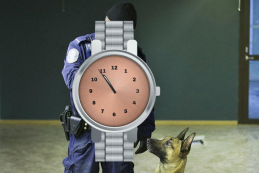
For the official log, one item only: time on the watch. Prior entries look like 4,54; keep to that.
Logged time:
10,54
